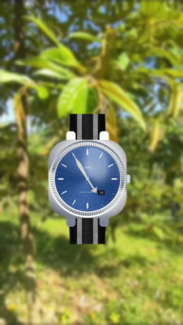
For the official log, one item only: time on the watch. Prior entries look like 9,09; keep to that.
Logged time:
4,55
